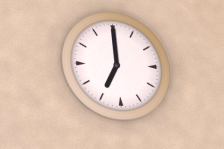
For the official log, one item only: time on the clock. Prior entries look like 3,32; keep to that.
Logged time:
7,00
